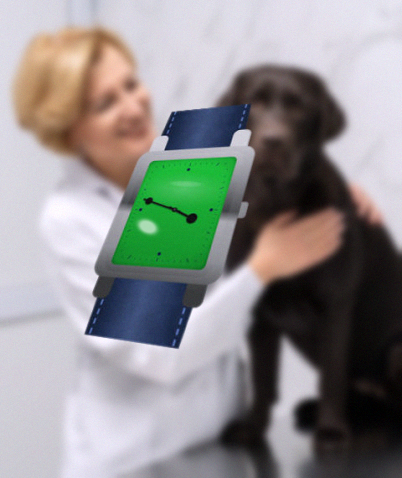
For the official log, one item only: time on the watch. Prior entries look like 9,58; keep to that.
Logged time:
3,48
